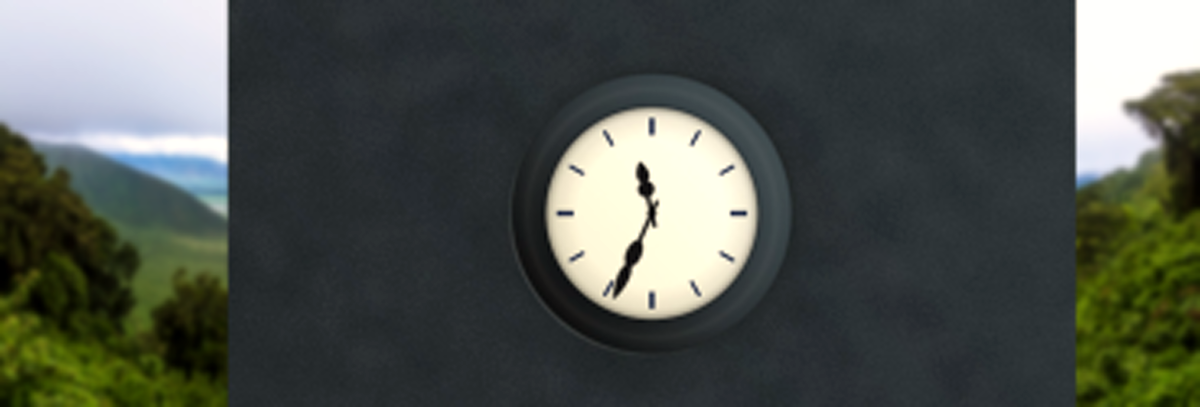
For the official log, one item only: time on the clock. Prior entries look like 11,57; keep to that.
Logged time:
11,34
